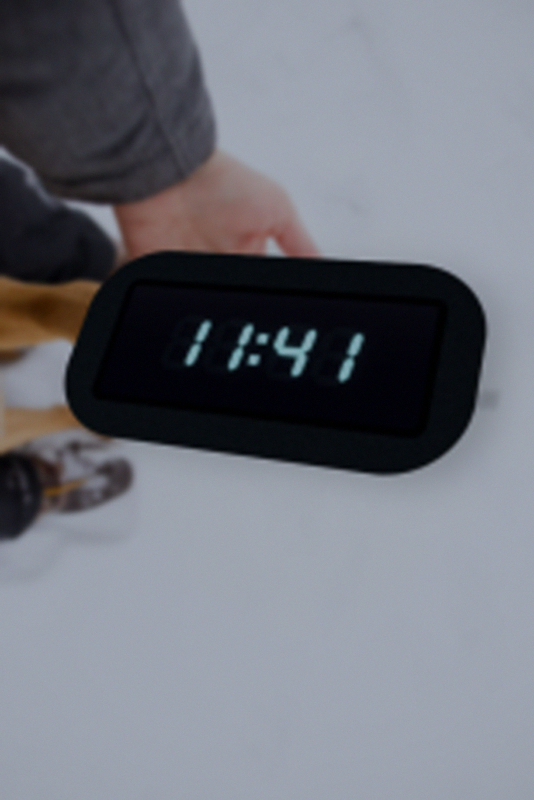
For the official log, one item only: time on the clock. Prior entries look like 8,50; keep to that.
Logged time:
11,41
